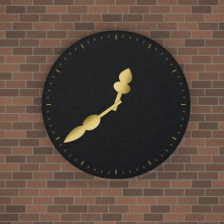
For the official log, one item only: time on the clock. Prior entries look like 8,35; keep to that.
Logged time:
12,39
